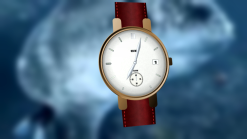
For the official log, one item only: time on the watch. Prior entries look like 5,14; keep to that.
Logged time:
7,03
